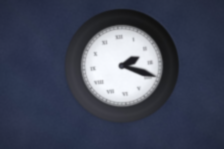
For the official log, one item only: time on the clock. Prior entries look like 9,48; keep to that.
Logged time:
2,19
